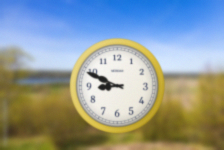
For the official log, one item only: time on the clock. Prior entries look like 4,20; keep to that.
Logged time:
8,49
